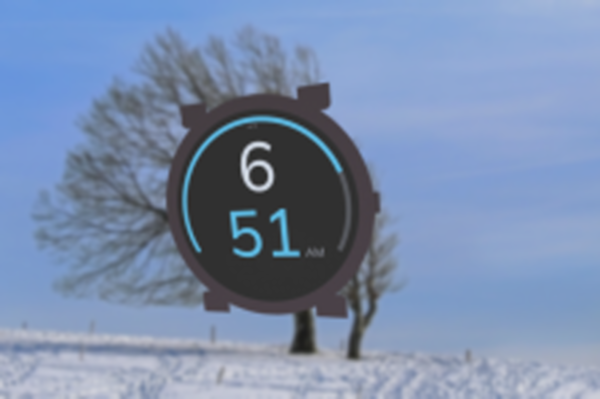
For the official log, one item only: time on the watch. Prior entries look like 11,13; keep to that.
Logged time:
6,51
